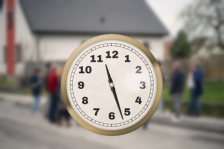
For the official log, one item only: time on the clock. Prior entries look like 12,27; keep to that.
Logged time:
11,27
